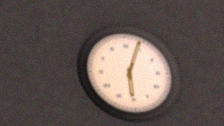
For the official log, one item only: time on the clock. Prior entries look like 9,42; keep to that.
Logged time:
6,04
